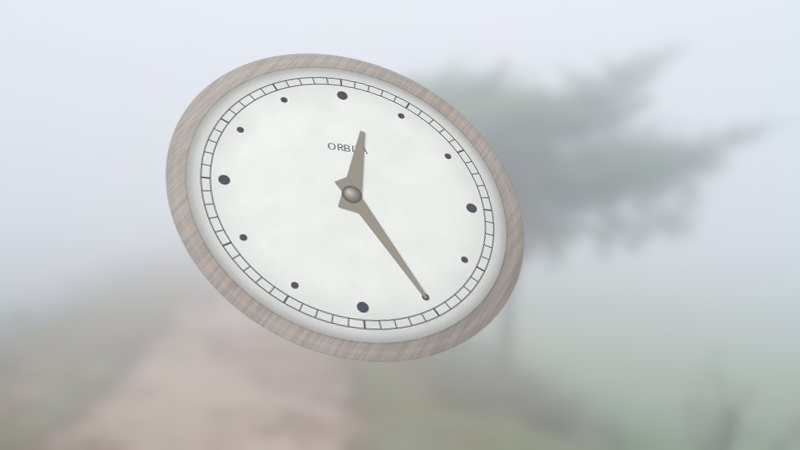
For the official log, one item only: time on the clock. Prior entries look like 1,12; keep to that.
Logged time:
12,25
